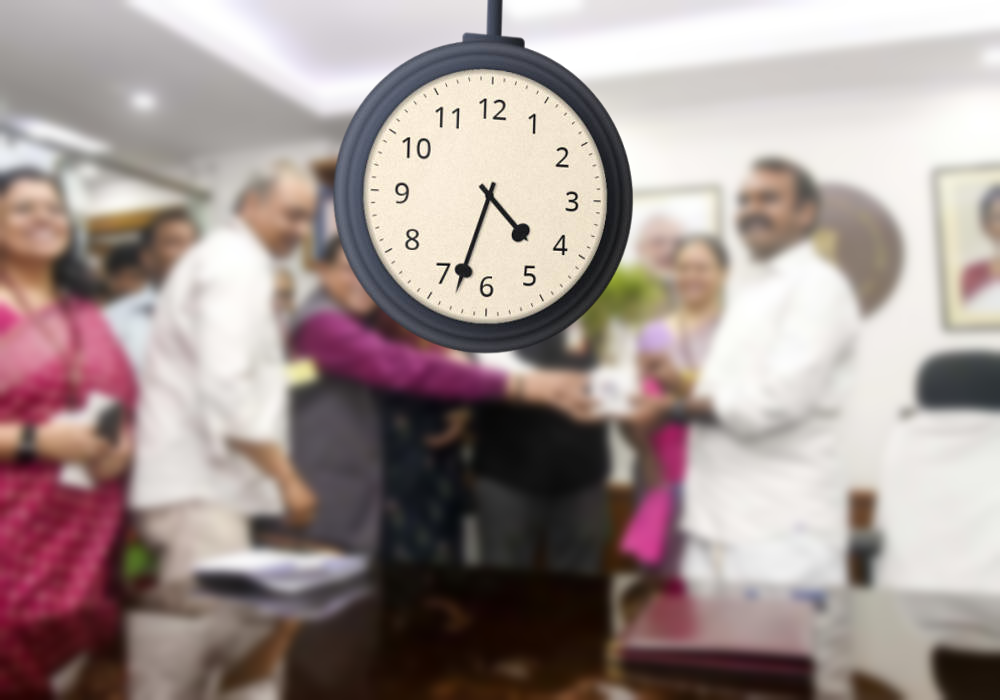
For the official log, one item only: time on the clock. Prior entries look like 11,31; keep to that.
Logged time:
4,33
